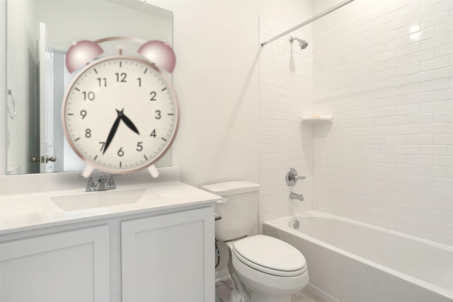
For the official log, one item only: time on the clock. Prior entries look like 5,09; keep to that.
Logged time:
4,34
